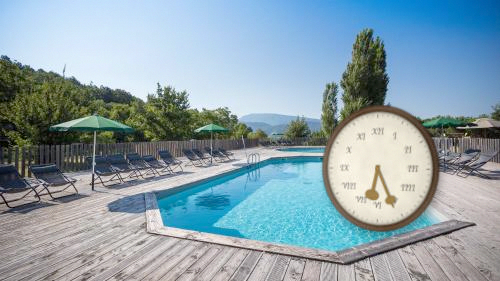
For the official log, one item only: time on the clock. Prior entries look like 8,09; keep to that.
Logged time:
6,26
